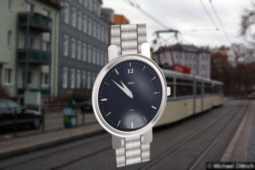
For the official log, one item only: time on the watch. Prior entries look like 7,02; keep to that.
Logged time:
10,52
